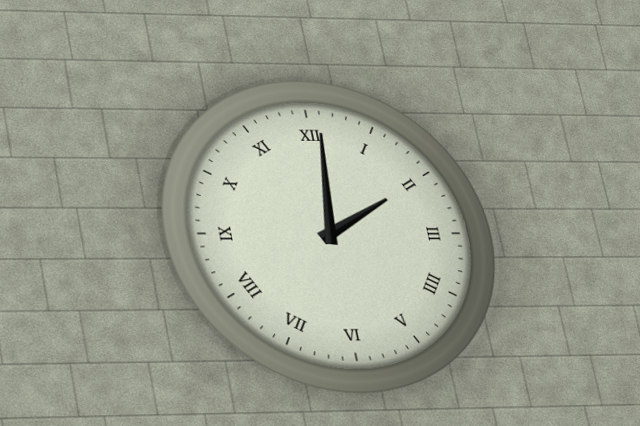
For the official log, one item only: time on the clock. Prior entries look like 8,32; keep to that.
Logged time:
2,01
